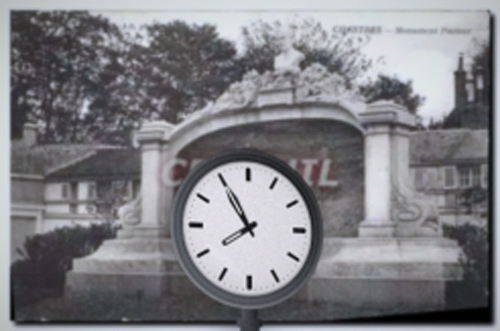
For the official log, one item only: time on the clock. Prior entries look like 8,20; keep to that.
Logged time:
7,55
